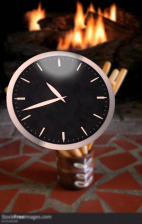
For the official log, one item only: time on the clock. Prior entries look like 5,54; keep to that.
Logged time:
10,42
